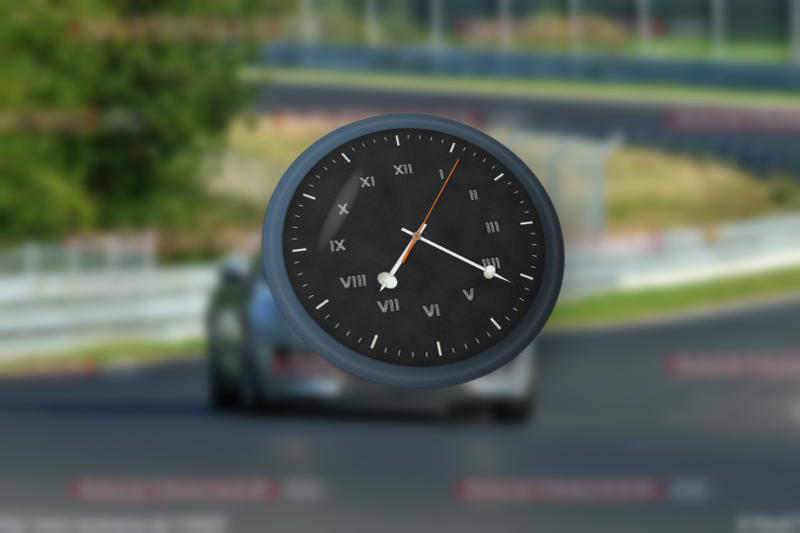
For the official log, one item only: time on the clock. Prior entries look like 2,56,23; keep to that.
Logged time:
7,21,06
